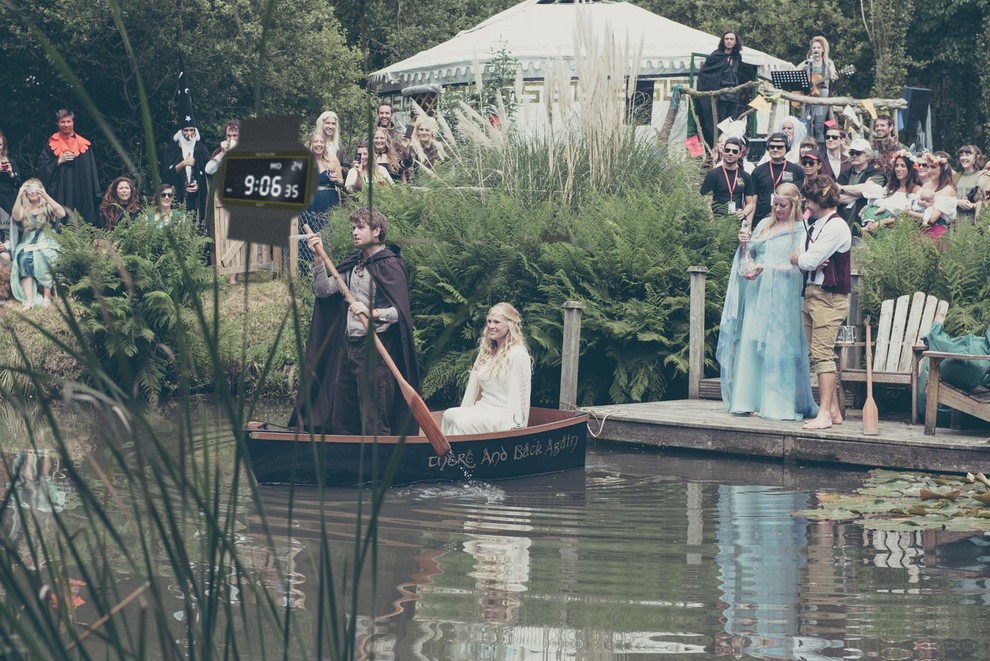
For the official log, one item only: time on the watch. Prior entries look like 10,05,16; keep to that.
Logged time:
9,06,35
